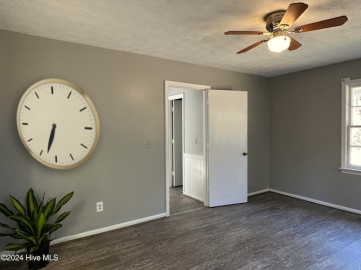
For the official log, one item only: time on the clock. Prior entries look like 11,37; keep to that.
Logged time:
6,33
